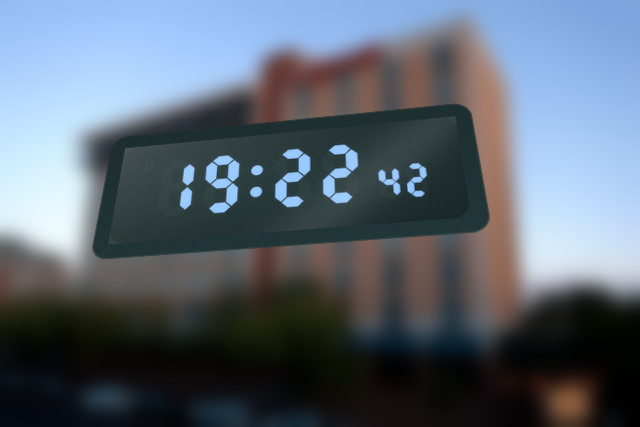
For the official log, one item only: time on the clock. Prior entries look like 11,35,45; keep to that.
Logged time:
19,22,42
